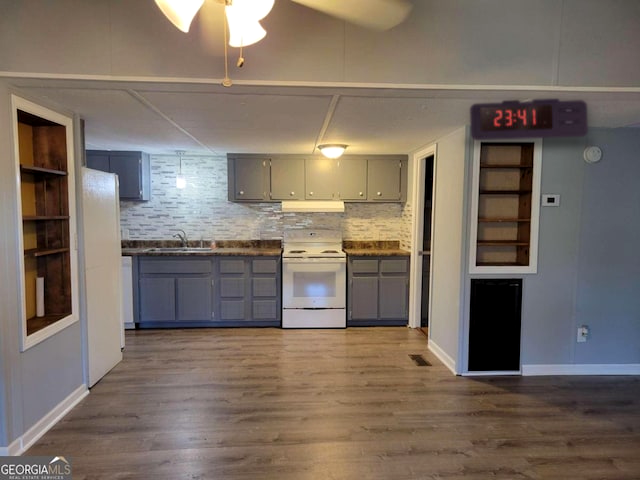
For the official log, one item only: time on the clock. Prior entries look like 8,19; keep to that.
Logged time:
23,41
